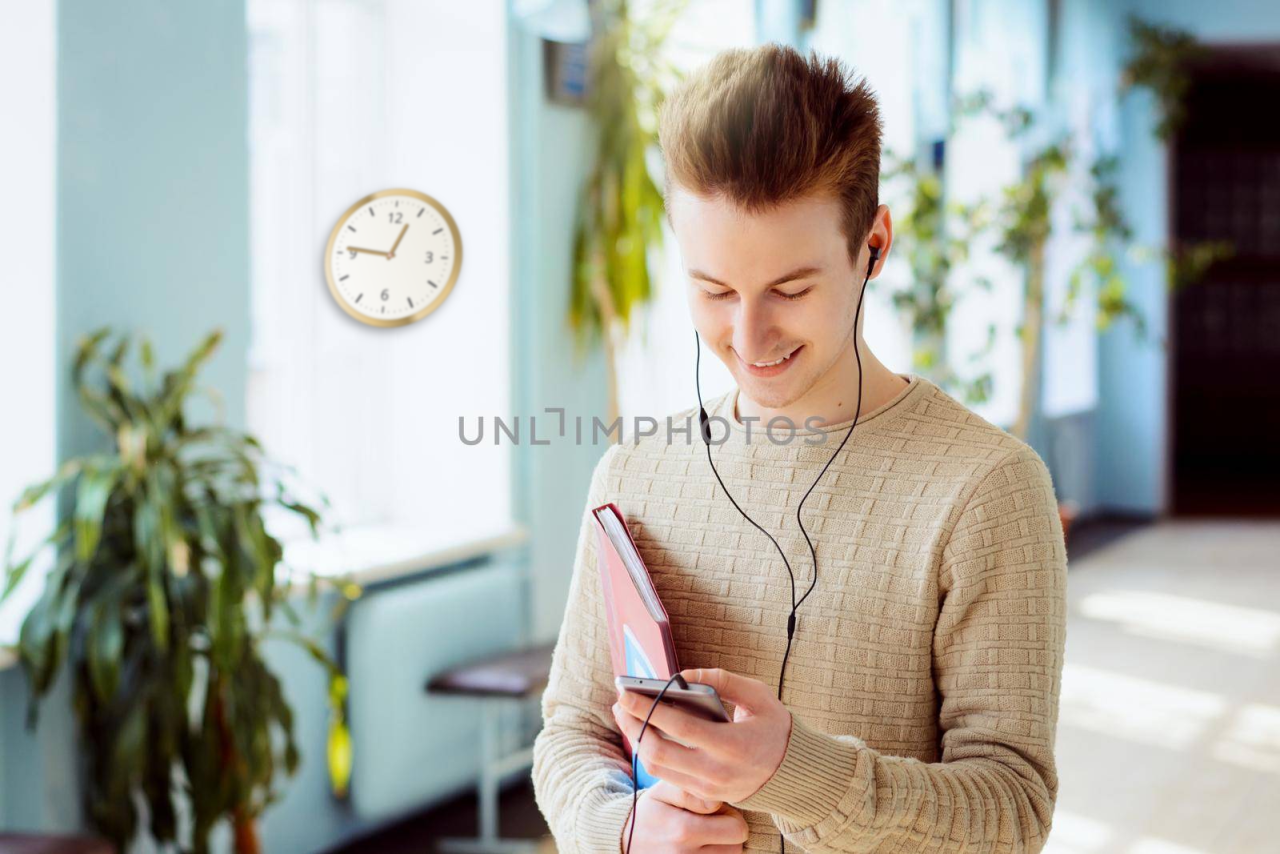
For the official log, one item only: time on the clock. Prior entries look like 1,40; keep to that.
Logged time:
12,46
